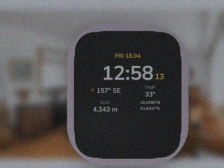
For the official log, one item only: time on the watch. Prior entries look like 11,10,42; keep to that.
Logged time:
12,58,13
